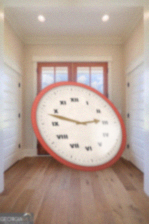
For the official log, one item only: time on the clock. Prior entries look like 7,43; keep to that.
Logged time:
2,48
